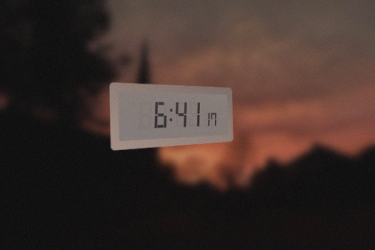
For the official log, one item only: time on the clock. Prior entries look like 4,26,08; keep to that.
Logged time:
6,41,17
